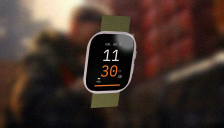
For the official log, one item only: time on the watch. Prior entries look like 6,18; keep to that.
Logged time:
11,30
